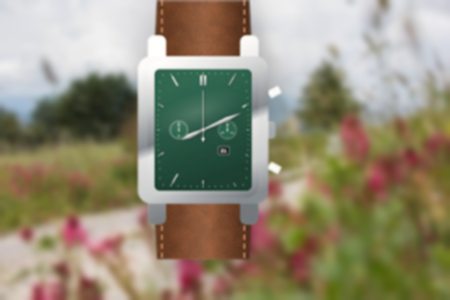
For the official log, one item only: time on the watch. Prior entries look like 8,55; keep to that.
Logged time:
8,11
